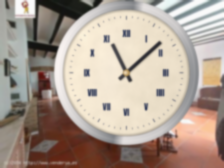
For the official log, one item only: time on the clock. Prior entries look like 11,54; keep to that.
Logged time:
11,08
